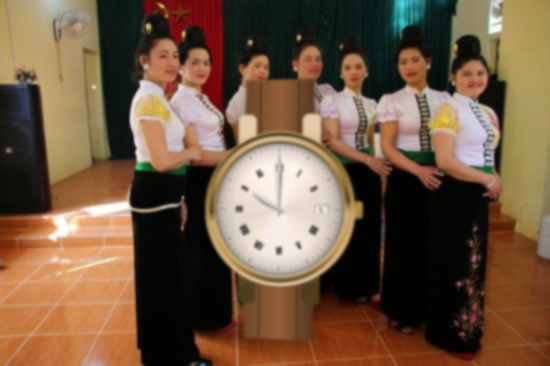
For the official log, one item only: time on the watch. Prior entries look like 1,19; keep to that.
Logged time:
10,00
